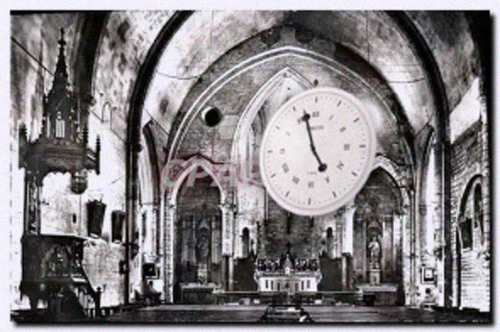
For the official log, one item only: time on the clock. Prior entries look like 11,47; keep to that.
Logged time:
4,57
